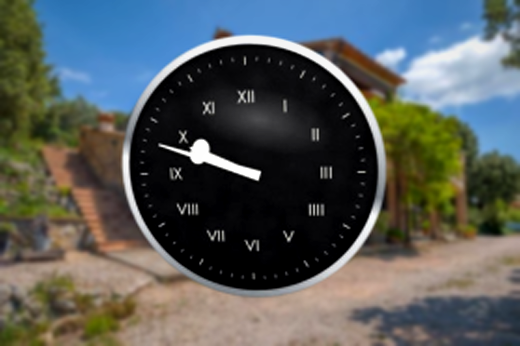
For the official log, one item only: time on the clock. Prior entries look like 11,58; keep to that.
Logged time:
9,48
